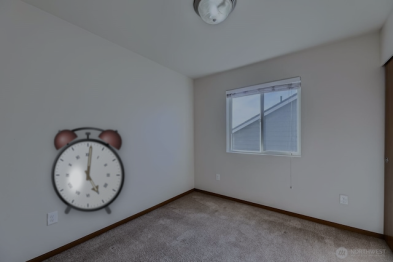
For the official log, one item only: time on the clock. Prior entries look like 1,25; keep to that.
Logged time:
5,01
